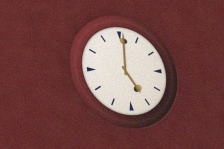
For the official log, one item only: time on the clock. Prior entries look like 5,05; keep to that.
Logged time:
5,01
